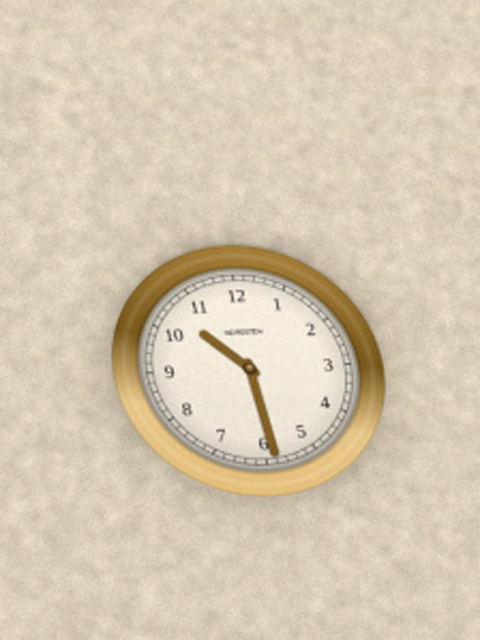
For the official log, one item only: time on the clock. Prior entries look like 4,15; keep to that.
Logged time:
10,29
